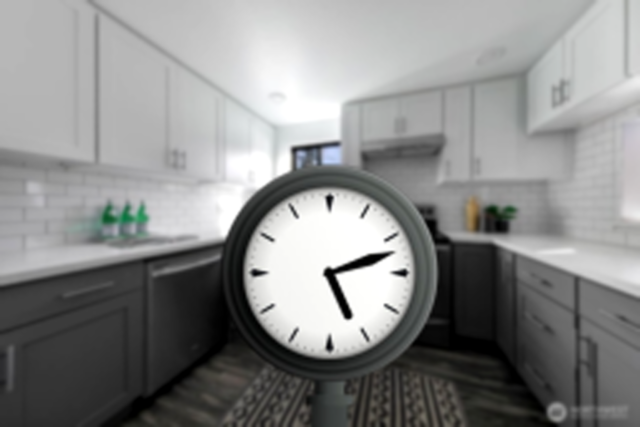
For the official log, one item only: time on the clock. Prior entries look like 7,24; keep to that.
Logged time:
5,12
